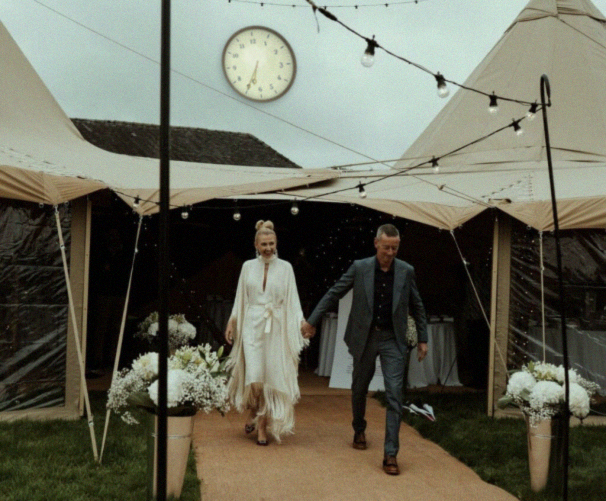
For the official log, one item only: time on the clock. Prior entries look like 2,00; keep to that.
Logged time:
6,35
